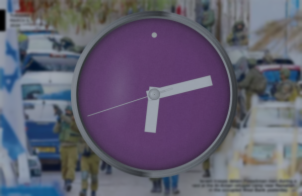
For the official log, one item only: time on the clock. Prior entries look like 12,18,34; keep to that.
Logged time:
6,12,42
